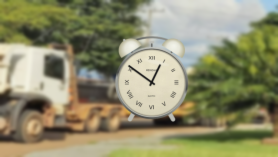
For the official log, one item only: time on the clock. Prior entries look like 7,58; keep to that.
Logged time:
12,51
